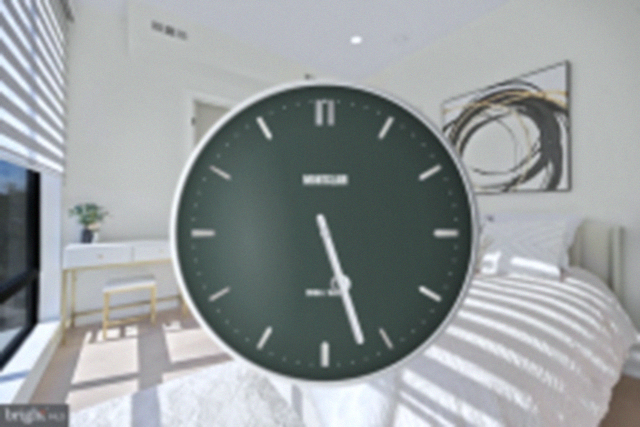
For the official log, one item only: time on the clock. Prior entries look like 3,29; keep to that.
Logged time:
5,27
